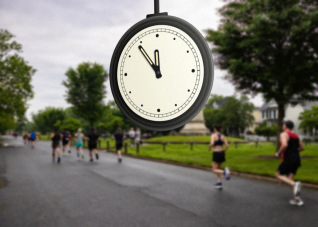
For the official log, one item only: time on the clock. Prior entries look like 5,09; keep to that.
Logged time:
11,54
